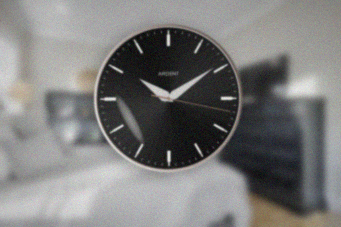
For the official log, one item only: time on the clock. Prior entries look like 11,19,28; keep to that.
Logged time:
10,09,17
